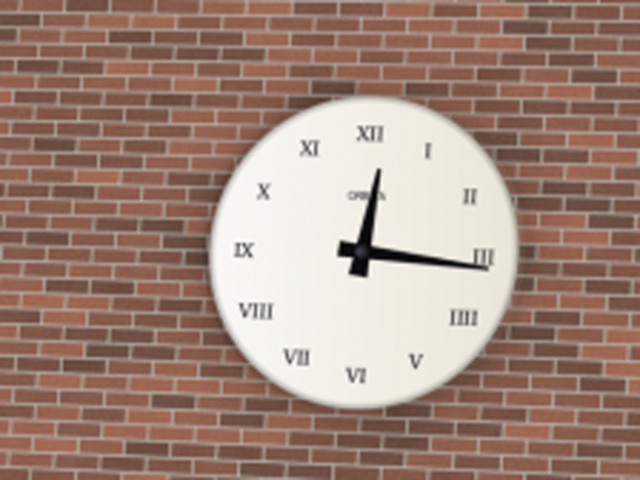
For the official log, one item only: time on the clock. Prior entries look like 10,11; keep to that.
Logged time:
12,16
